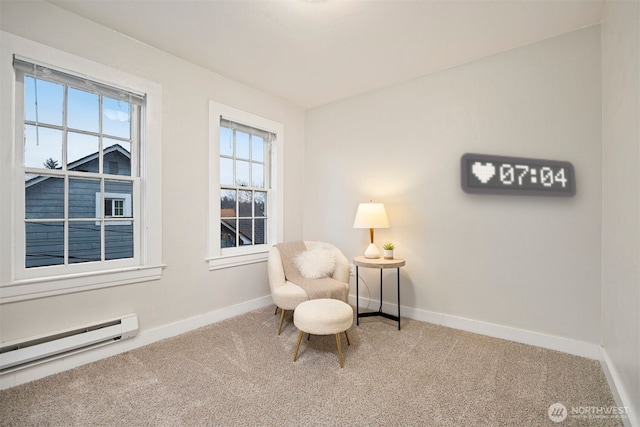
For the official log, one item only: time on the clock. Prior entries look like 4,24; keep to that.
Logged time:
7,04
